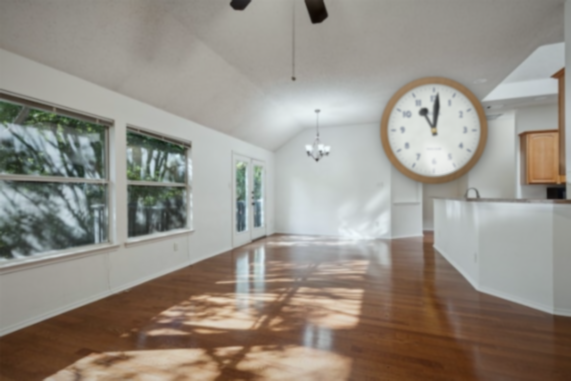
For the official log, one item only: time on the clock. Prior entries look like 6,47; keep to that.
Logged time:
11,01
